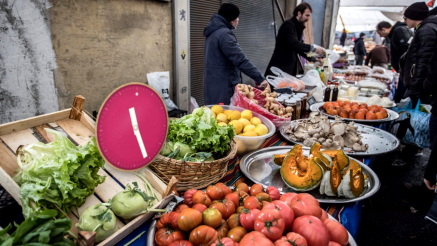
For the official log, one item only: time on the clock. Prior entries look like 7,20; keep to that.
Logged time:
11,26
